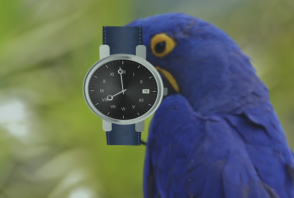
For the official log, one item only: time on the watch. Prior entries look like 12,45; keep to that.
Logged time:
7,59
